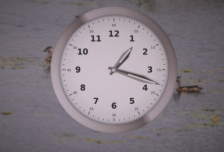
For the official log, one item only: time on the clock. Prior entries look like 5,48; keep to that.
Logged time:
1,18
